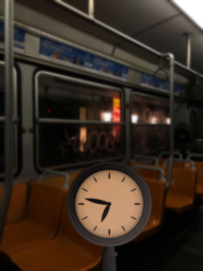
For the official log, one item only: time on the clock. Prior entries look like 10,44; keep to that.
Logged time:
6,47
